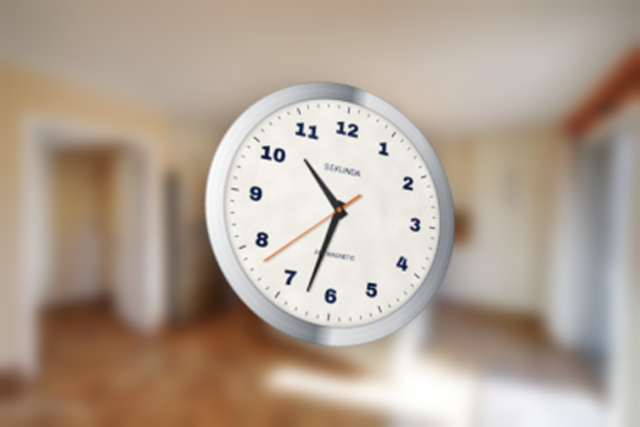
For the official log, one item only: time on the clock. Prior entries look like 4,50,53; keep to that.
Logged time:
10,32,38
